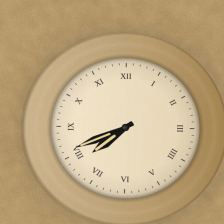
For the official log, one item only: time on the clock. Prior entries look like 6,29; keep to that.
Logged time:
7,41
